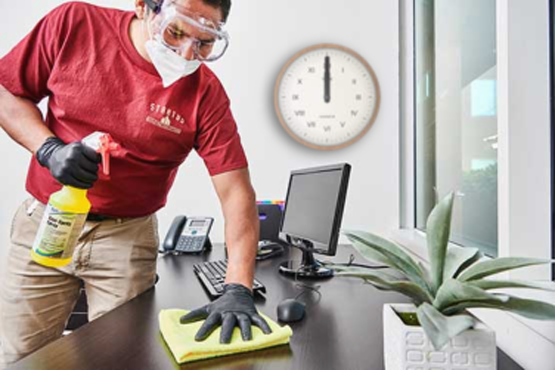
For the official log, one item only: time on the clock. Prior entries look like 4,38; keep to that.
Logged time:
12,00
